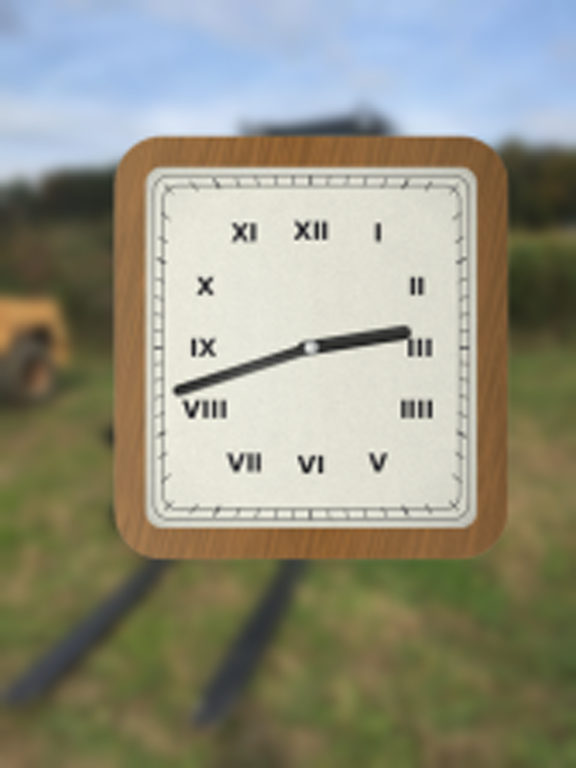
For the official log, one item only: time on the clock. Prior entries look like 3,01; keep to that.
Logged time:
2,42
